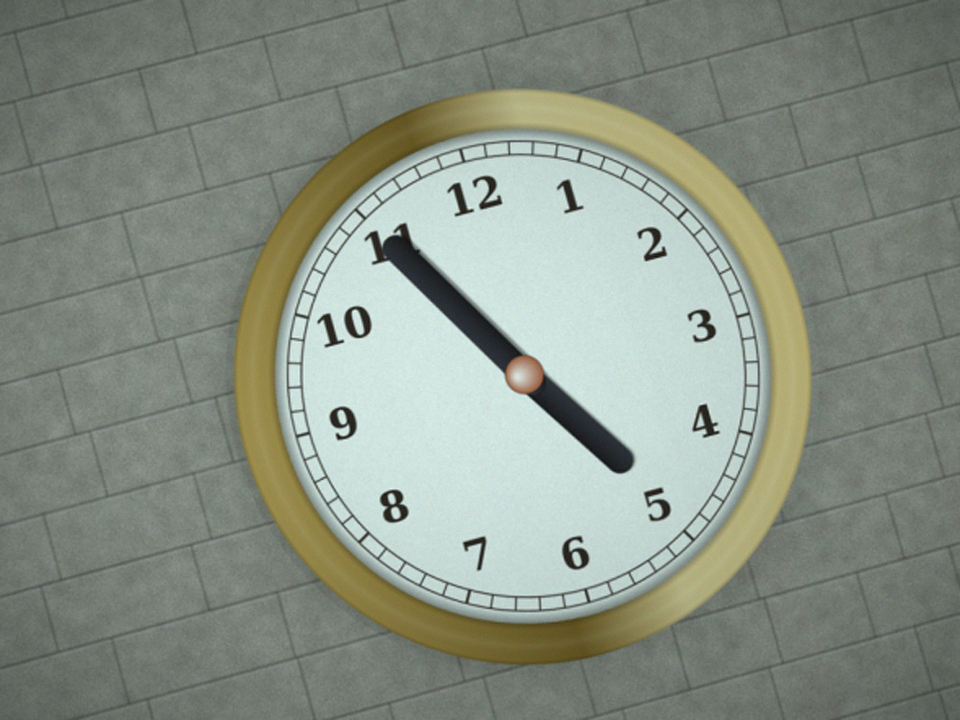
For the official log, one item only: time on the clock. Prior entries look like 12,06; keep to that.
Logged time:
4,55
